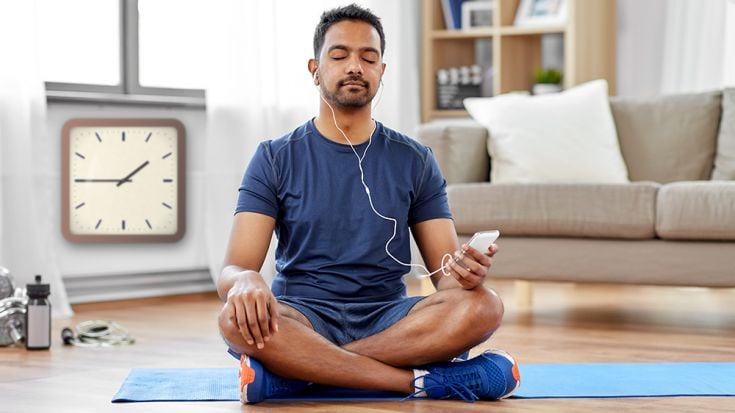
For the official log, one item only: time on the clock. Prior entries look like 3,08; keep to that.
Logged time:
1,45
